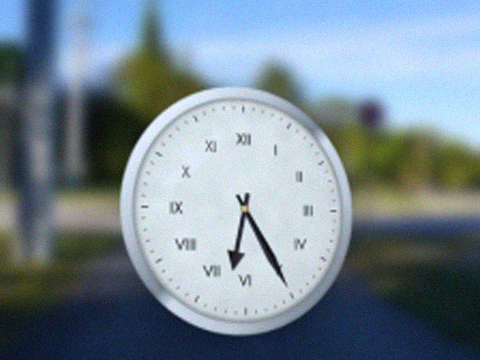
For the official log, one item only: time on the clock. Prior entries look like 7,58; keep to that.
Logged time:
6,25
